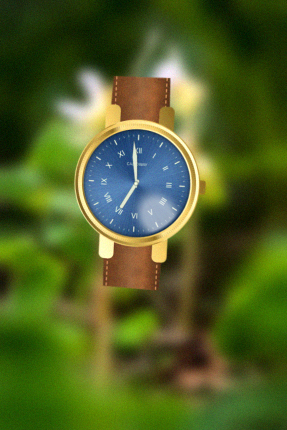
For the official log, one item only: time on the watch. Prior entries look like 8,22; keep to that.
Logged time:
6,59
